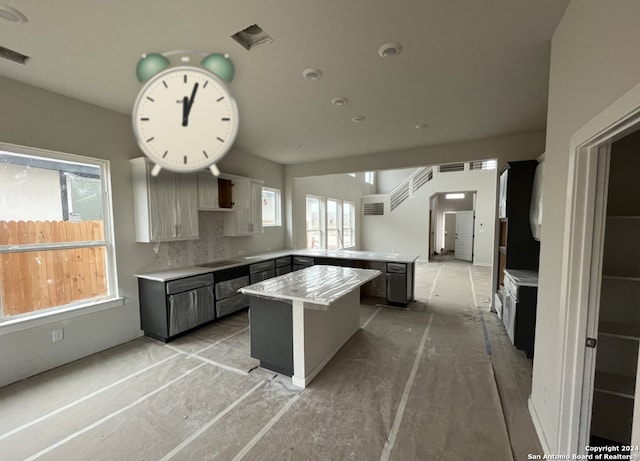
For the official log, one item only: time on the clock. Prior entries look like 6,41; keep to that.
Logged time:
12,03
